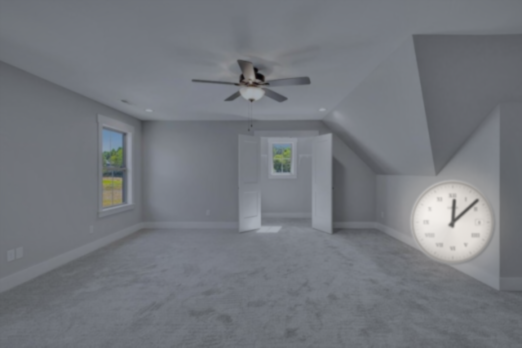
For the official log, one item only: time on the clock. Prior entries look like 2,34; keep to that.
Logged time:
12,08
